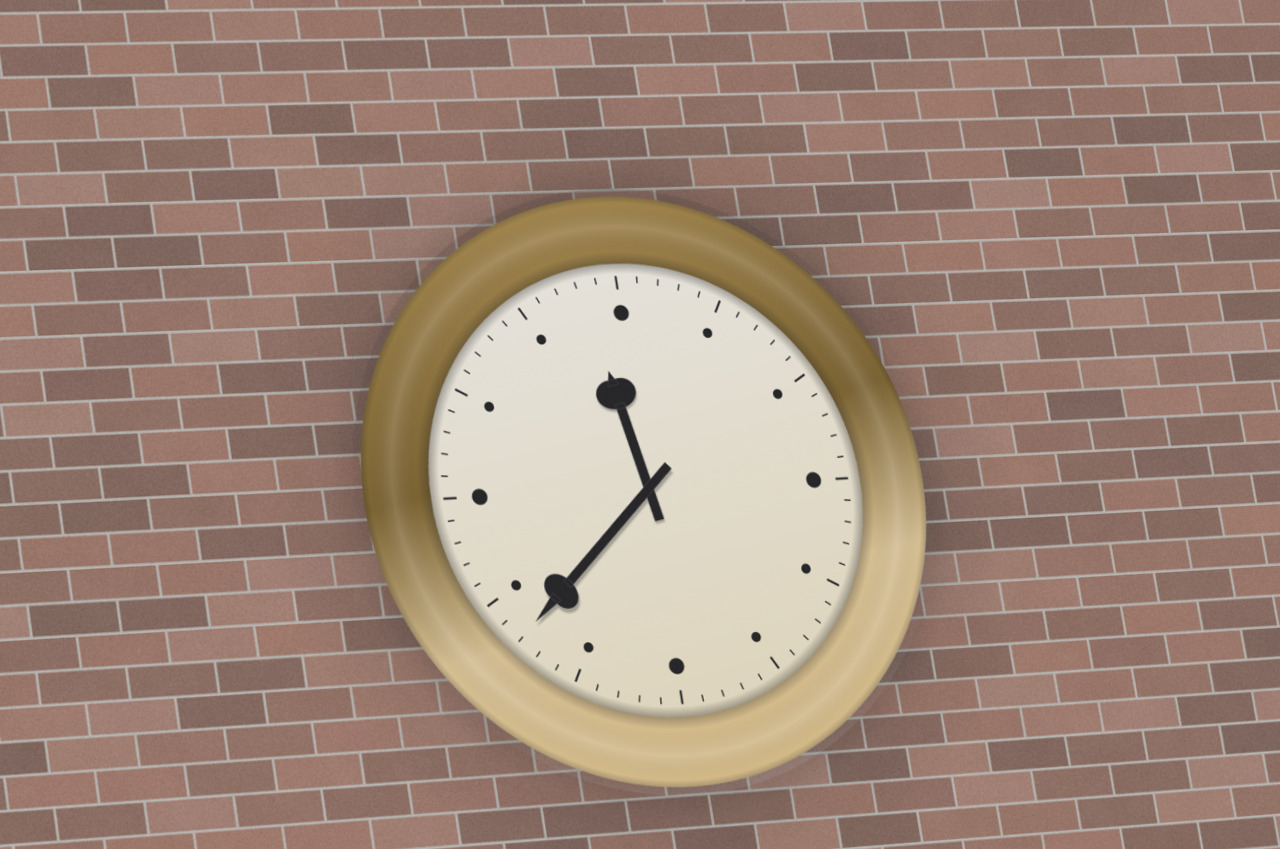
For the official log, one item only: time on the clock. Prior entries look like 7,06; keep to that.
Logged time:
11,38
